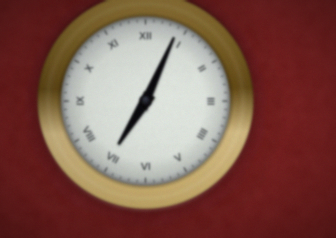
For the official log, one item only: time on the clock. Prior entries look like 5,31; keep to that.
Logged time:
7,04
